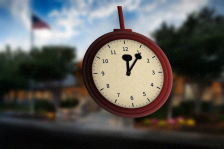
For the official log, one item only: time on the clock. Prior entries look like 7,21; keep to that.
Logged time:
12,06
